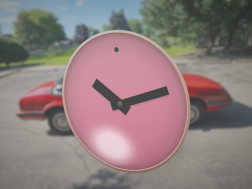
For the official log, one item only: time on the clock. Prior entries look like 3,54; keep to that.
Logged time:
10,12
